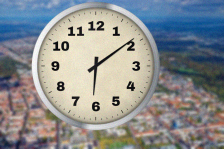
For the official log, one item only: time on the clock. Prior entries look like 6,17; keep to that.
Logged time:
6,09
